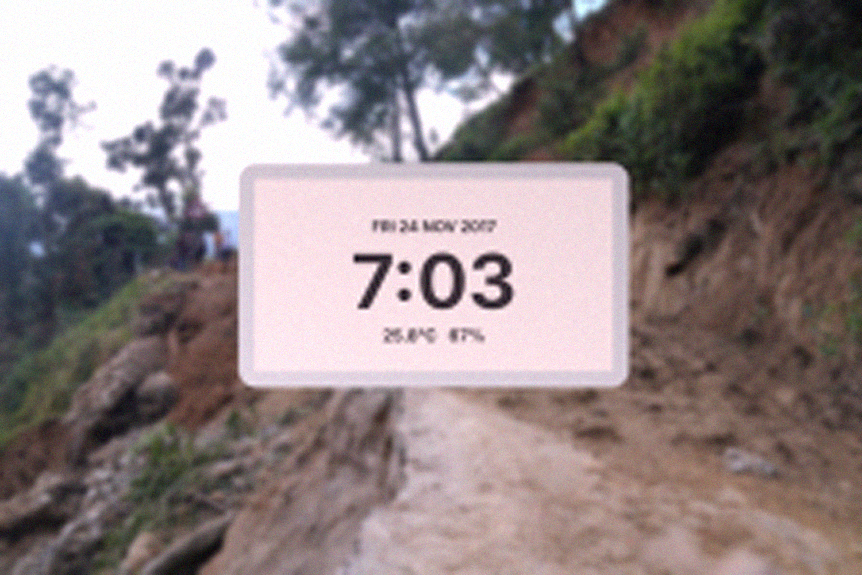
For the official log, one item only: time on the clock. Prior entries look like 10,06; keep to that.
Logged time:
7,03
